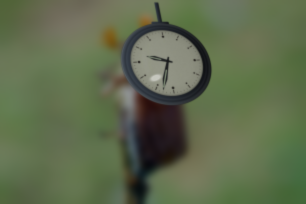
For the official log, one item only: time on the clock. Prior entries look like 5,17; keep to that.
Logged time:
9,33
